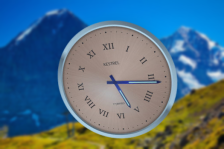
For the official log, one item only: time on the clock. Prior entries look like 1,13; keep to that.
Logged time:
5,16
